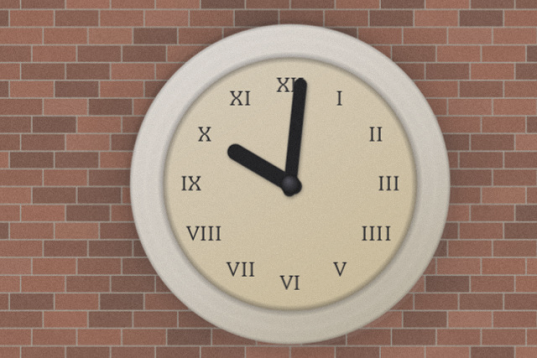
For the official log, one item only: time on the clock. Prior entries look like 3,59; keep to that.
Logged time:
10,01
